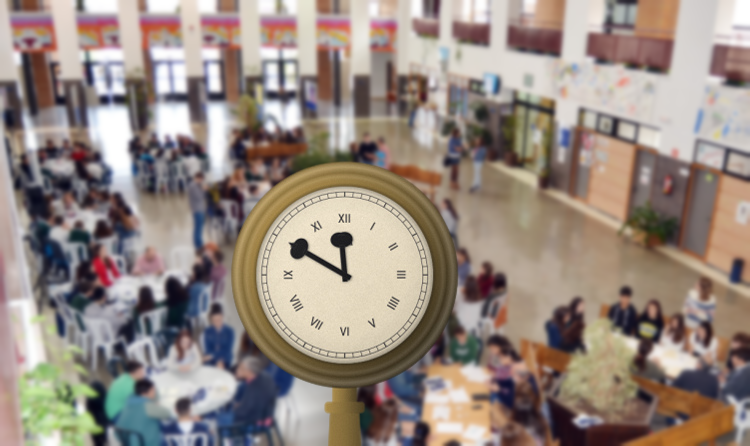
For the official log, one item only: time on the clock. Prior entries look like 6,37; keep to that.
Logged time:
11,50
